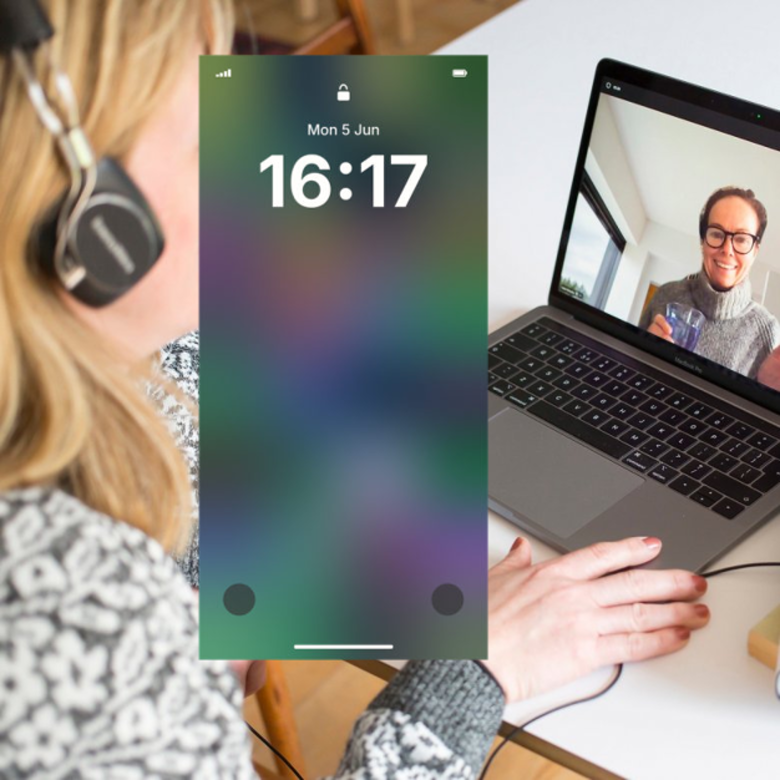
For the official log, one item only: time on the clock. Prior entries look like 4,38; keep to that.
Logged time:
16,17
